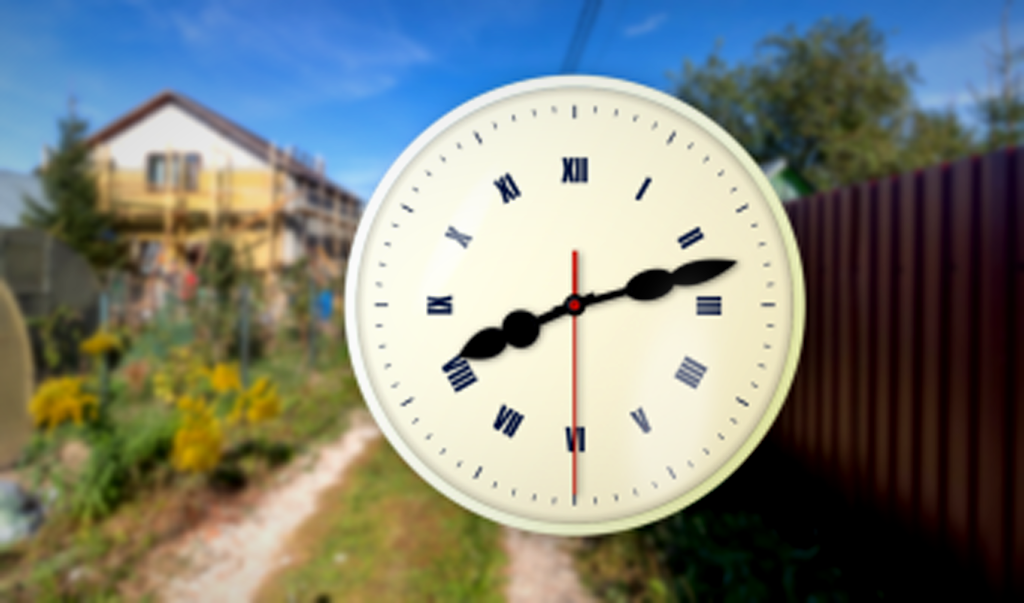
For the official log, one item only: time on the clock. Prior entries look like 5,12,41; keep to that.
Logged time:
8,12,30
